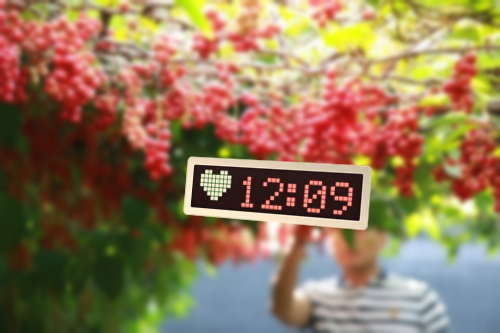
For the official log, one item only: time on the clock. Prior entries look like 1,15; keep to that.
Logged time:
12,09
